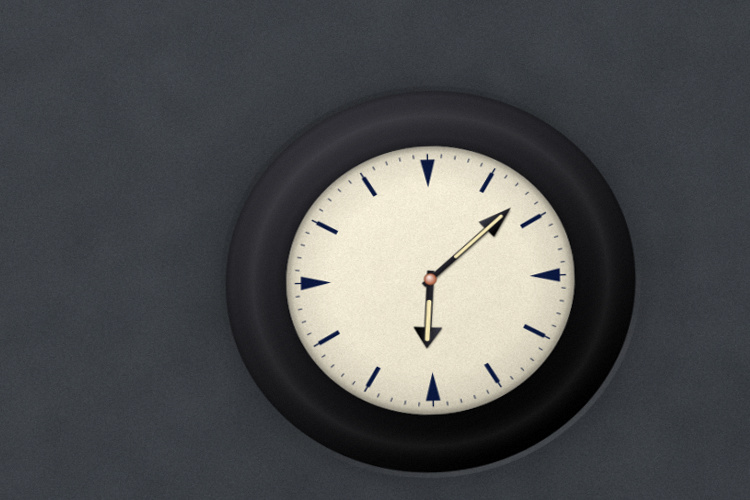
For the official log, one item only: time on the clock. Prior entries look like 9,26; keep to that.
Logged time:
6,08
